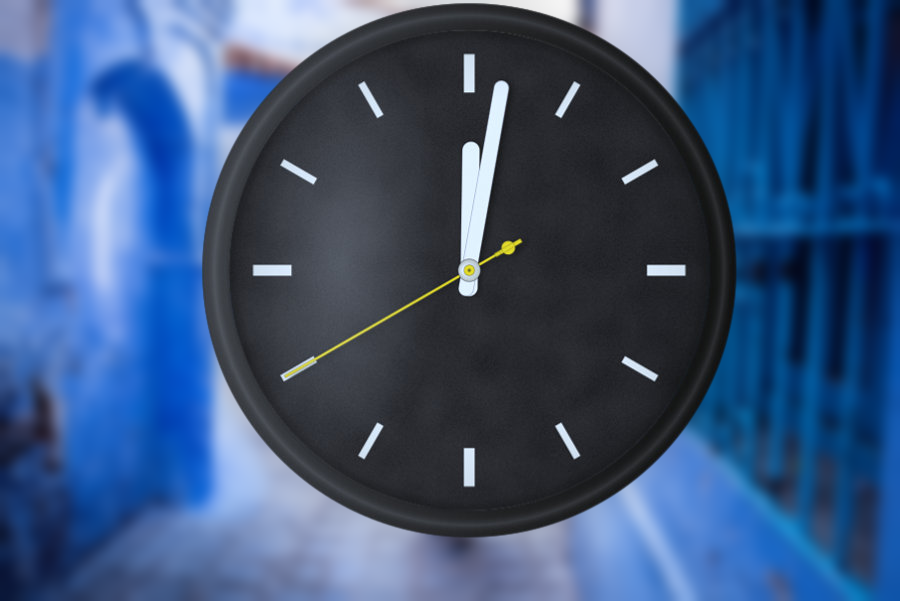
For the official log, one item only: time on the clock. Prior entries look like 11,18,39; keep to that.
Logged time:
12,01,40
